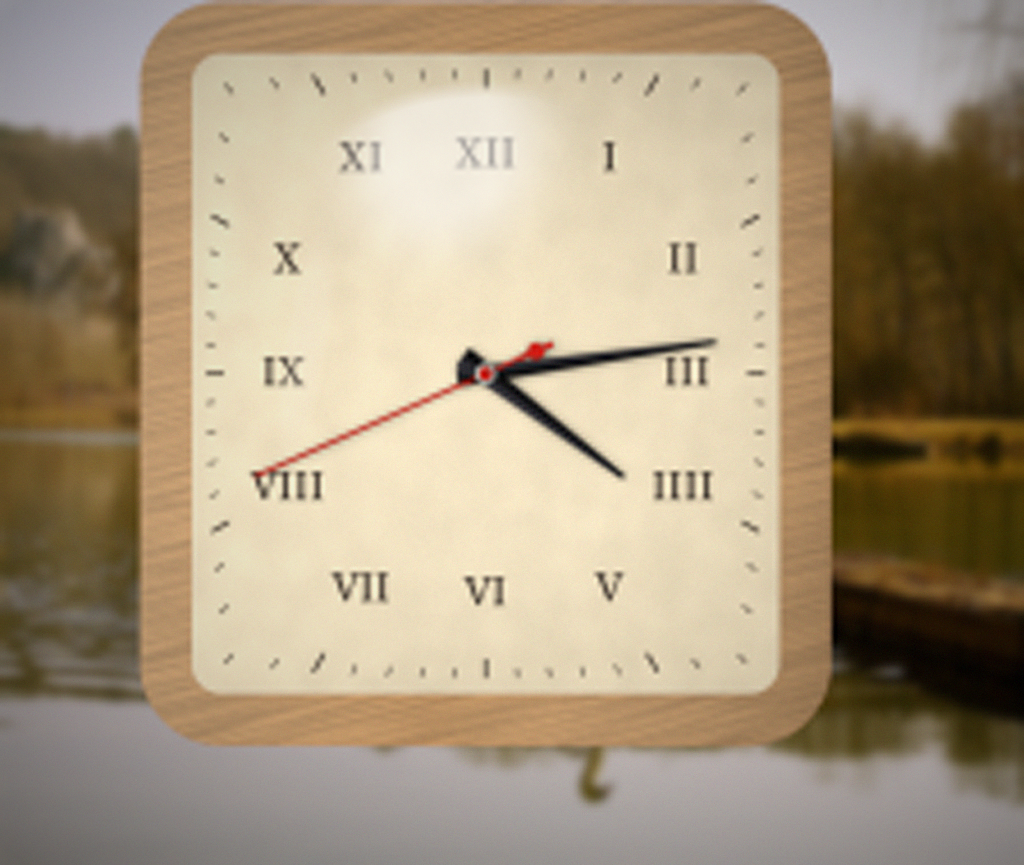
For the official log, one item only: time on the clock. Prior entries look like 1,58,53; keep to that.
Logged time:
4,13,41
